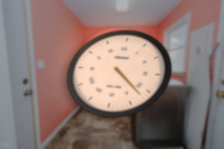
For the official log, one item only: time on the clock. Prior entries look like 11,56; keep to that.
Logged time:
4,22
